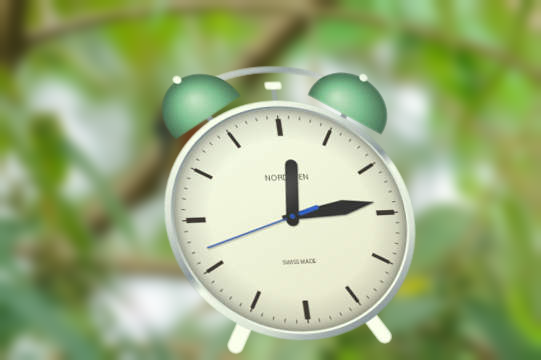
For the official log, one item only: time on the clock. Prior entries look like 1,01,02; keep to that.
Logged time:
12,13,42
